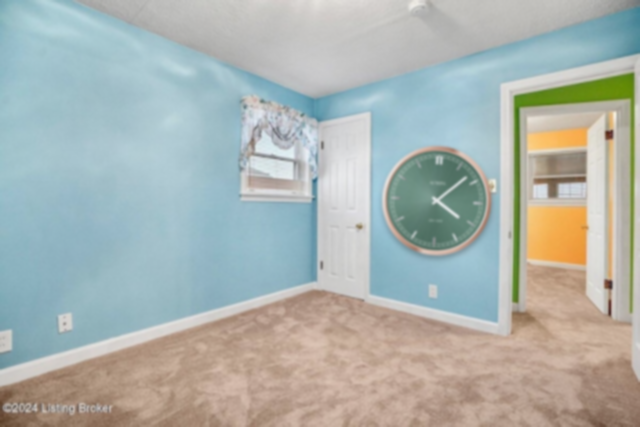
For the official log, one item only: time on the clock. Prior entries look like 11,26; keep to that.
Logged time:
4,08
